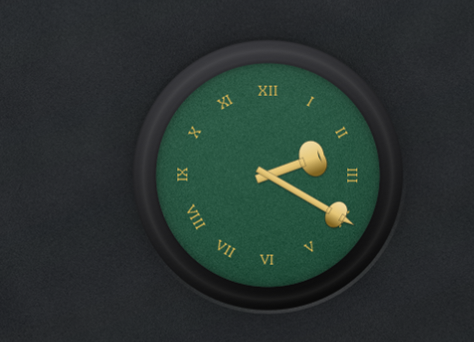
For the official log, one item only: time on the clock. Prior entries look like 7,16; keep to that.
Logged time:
2,20
